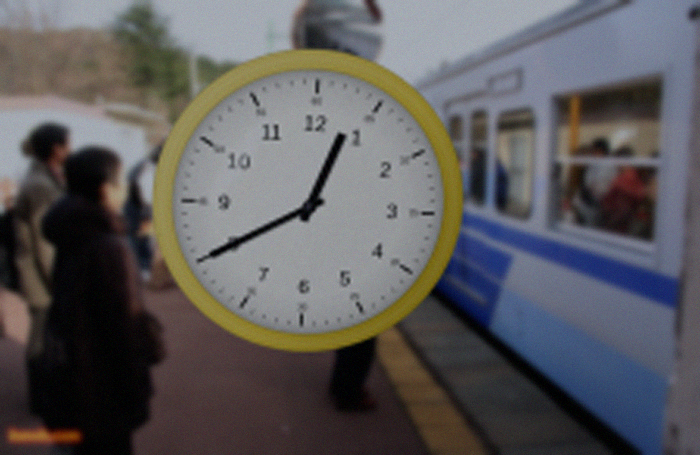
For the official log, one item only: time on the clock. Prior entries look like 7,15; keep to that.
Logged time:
12,40
